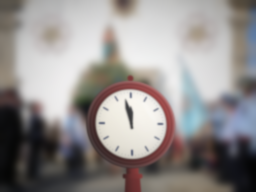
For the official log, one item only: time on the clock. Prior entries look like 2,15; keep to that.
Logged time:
11,58
